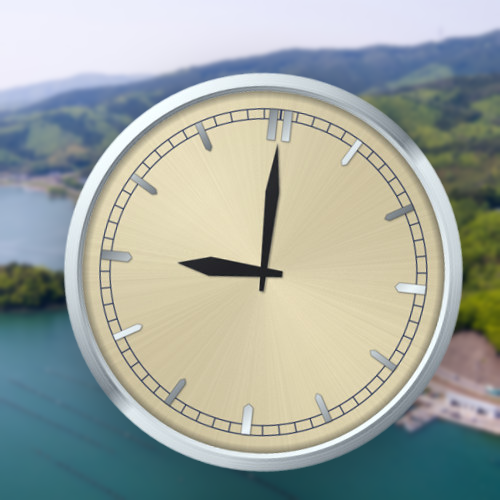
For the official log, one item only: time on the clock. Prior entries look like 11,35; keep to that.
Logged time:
9,00
